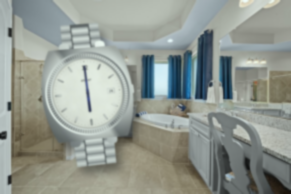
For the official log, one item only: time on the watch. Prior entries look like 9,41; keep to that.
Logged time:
6,00
